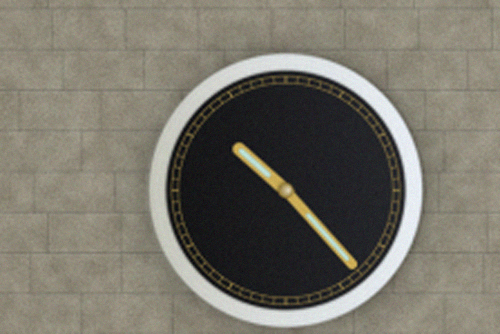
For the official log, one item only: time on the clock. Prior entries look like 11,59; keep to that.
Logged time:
10,23
